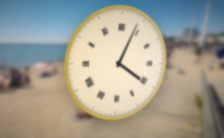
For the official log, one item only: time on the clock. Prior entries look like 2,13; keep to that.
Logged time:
4,04
